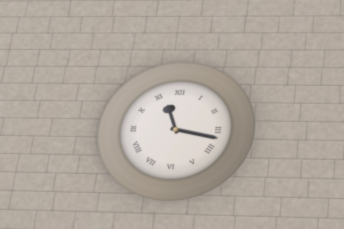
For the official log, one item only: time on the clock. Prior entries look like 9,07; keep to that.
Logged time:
11,17
